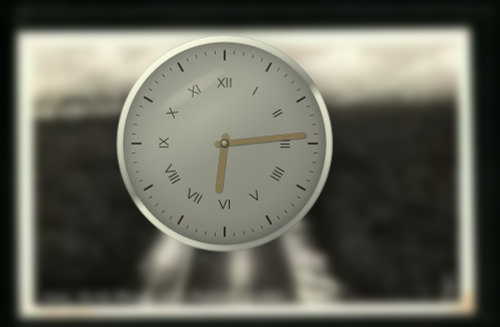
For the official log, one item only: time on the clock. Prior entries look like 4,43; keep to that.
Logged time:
6,14
